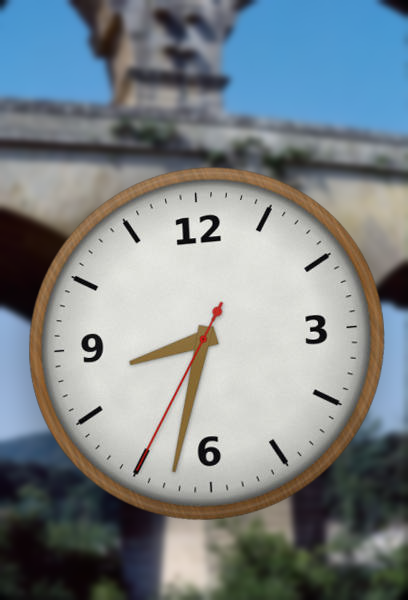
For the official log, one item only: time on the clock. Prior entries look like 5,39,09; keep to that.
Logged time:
8,32,35
